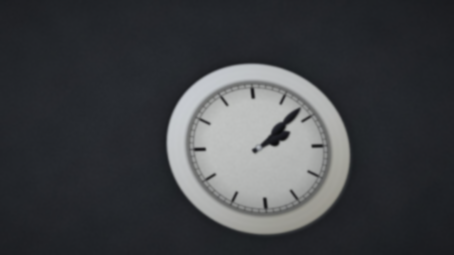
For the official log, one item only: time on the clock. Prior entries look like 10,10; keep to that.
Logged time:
2,08
